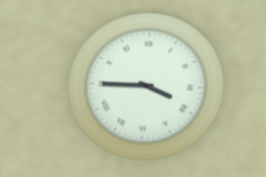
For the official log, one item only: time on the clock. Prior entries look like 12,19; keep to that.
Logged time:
3,45
